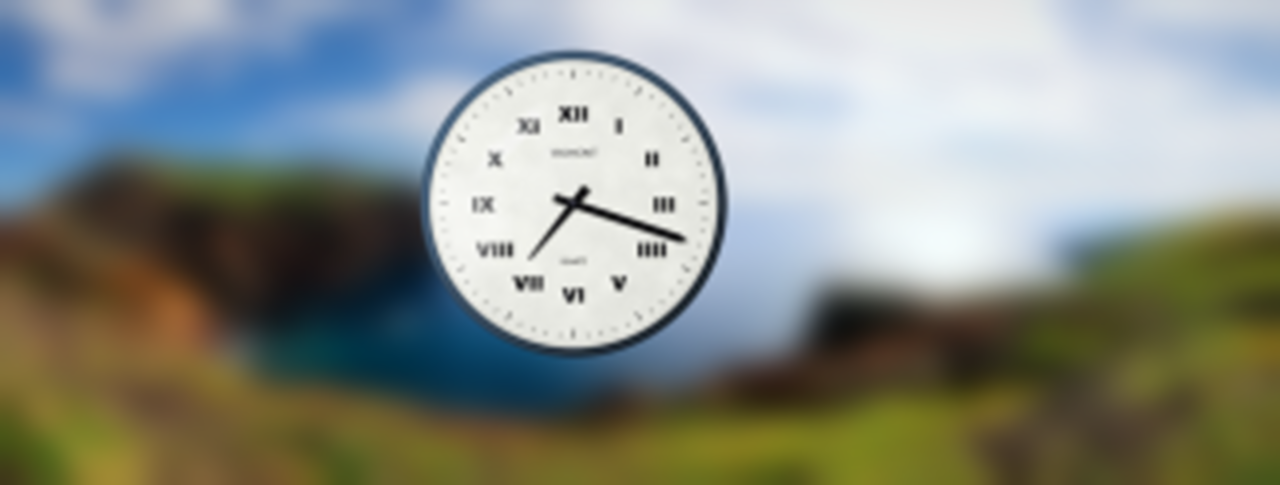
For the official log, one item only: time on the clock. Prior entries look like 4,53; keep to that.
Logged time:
7,18
